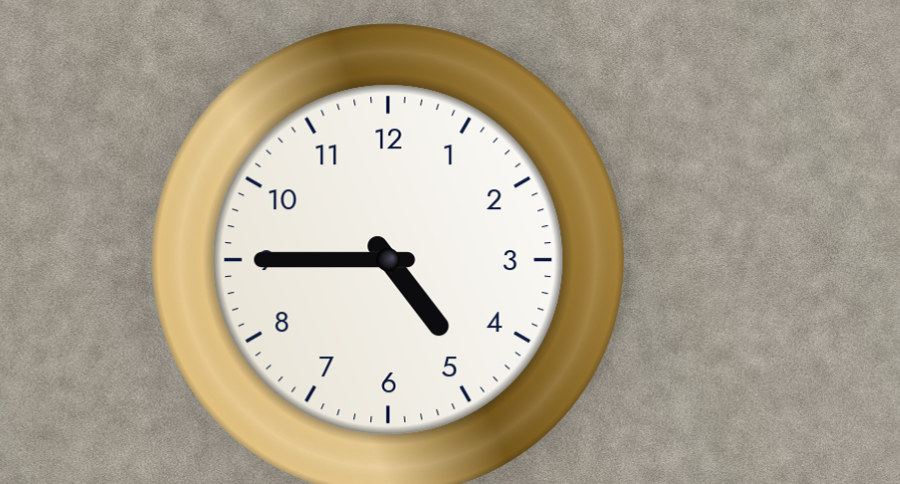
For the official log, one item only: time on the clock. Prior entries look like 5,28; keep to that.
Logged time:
4,45
